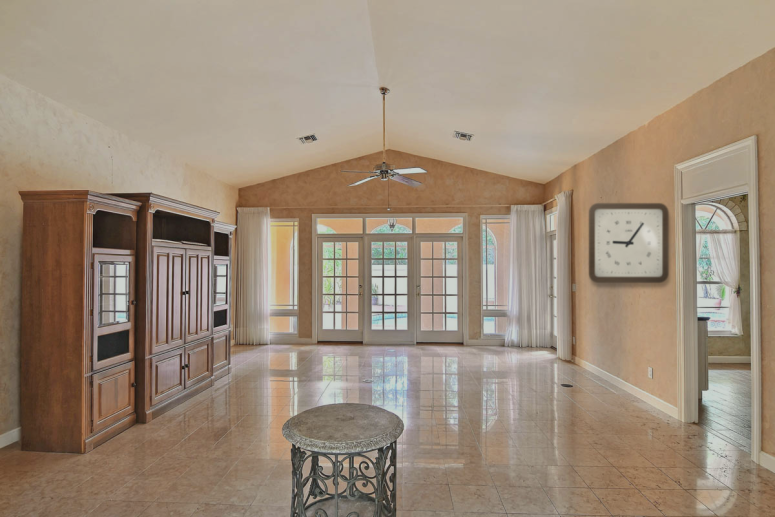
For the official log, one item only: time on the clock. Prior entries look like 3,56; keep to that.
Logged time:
9,06
